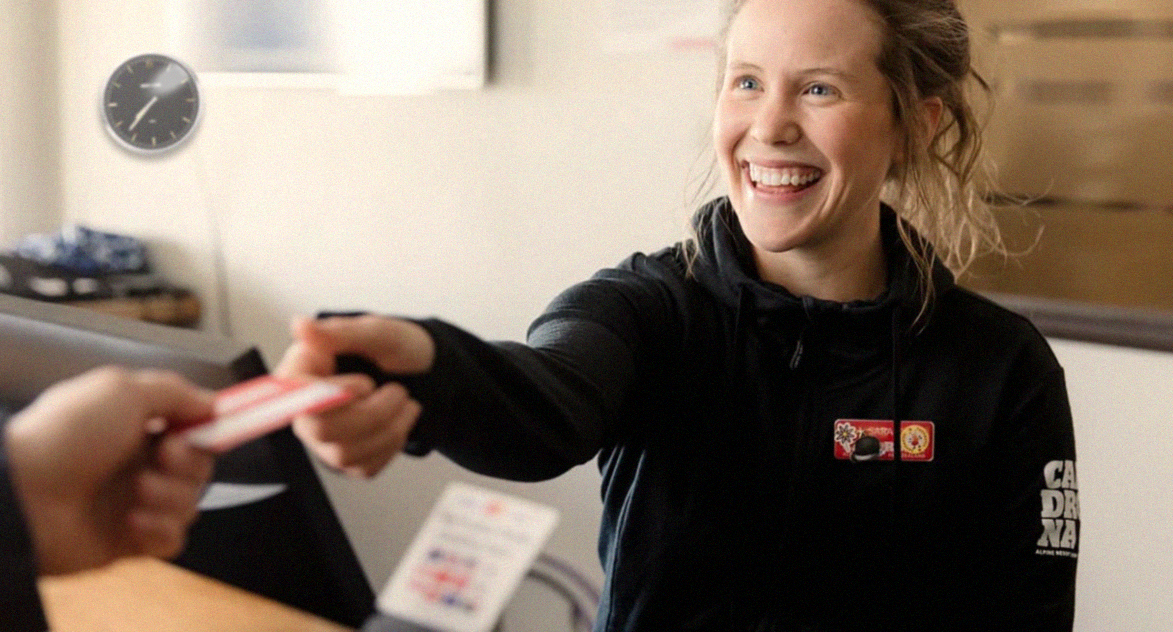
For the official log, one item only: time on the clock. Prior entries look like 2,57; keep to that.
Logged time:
7,37
